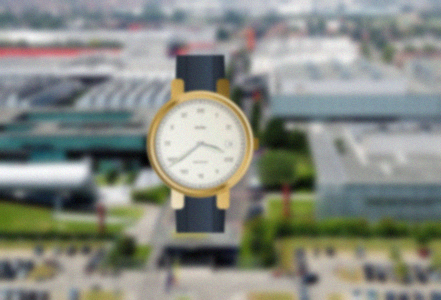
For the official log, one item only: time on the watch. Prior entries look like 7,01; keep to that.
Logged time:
3,39
